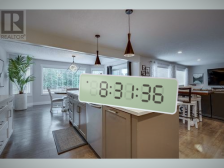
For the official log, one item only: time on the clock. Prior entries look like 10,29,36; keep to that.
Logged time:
8,31,36
